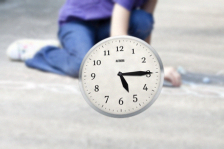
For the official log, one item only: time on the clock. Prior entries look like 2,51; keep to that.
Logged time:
5,15
